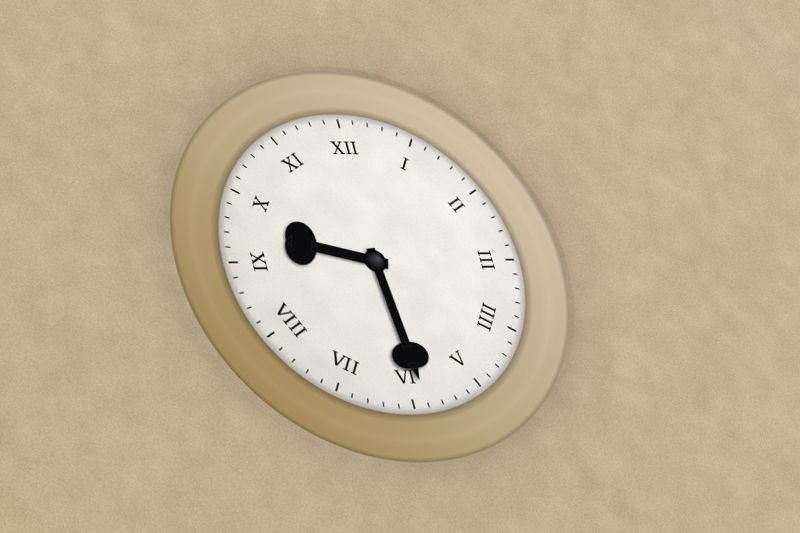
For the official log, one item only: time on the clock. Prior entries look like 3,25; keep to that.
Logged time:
9,29
